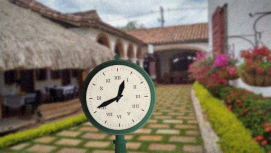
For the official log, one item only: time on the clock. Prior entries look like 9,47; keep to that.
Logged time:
12,41
